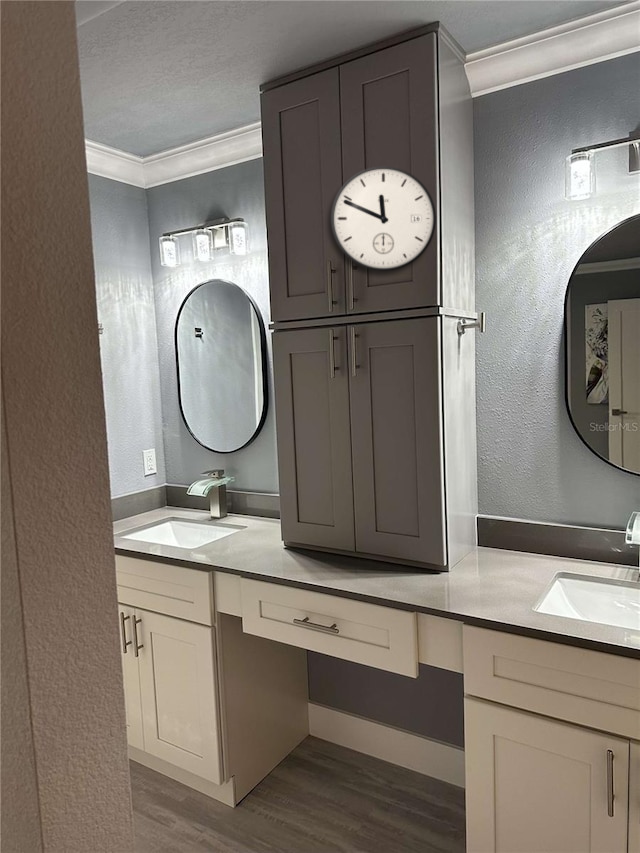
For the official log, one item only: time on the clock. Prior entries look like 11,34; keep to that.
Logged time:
11,49
